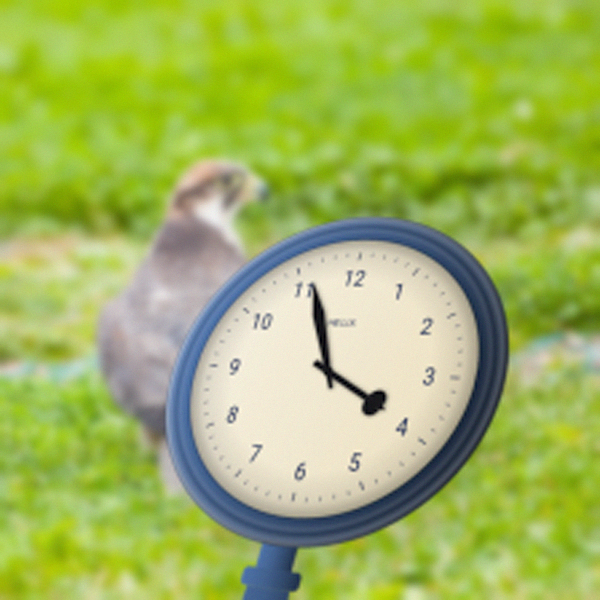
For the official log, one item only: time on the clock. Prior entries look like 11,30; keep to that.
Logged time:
3,56
